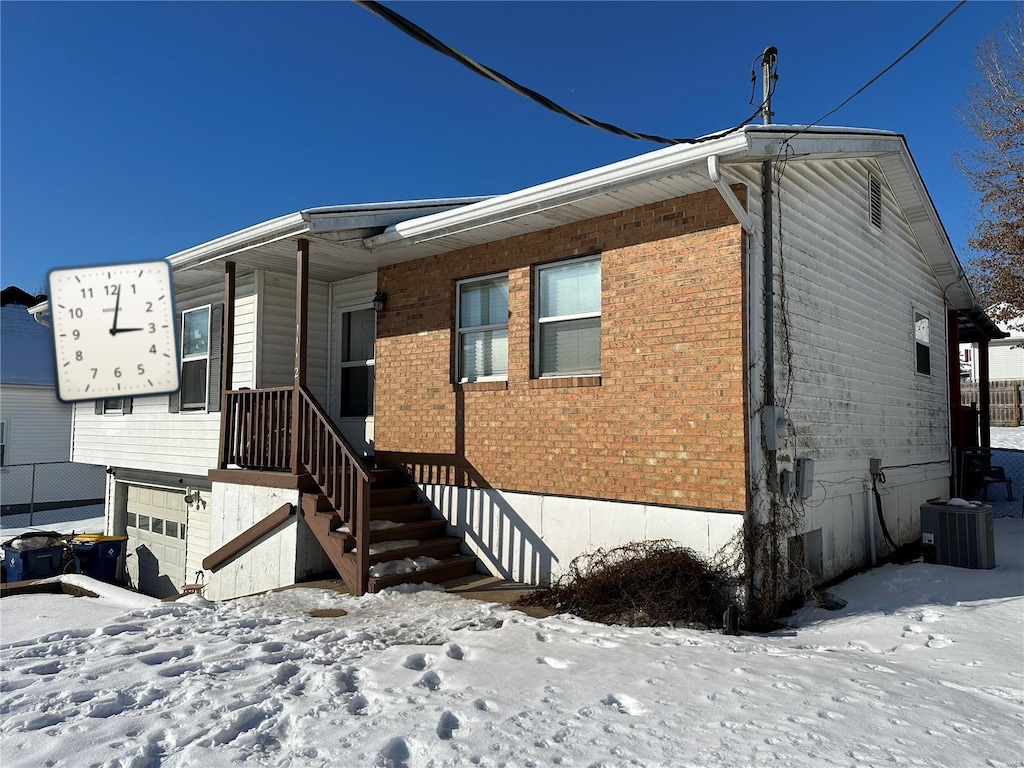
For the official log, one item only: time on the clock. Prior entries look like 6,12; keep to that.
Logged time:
3,02
